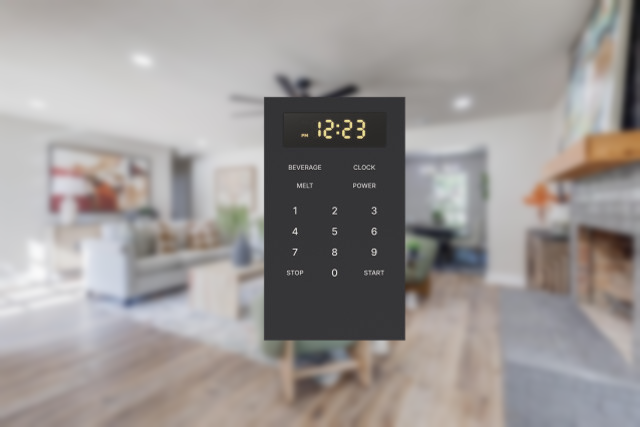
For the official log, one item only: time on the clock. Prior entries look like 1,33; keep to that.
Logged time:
12,23
